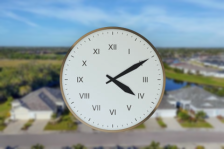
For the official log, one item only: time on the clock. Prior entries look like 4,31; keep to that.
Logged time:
4,10
